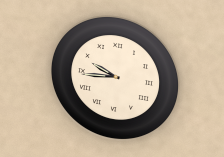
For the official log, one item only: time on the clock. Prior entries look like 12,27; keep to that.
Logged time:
9,44
